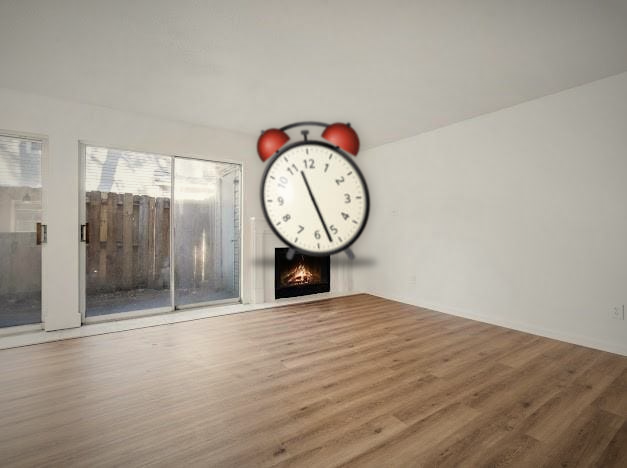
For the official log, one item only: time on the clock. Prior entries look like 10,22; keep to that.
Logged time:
11,27
